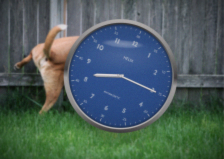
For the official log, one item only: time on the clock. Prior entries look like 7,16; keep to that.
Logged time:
8,15
